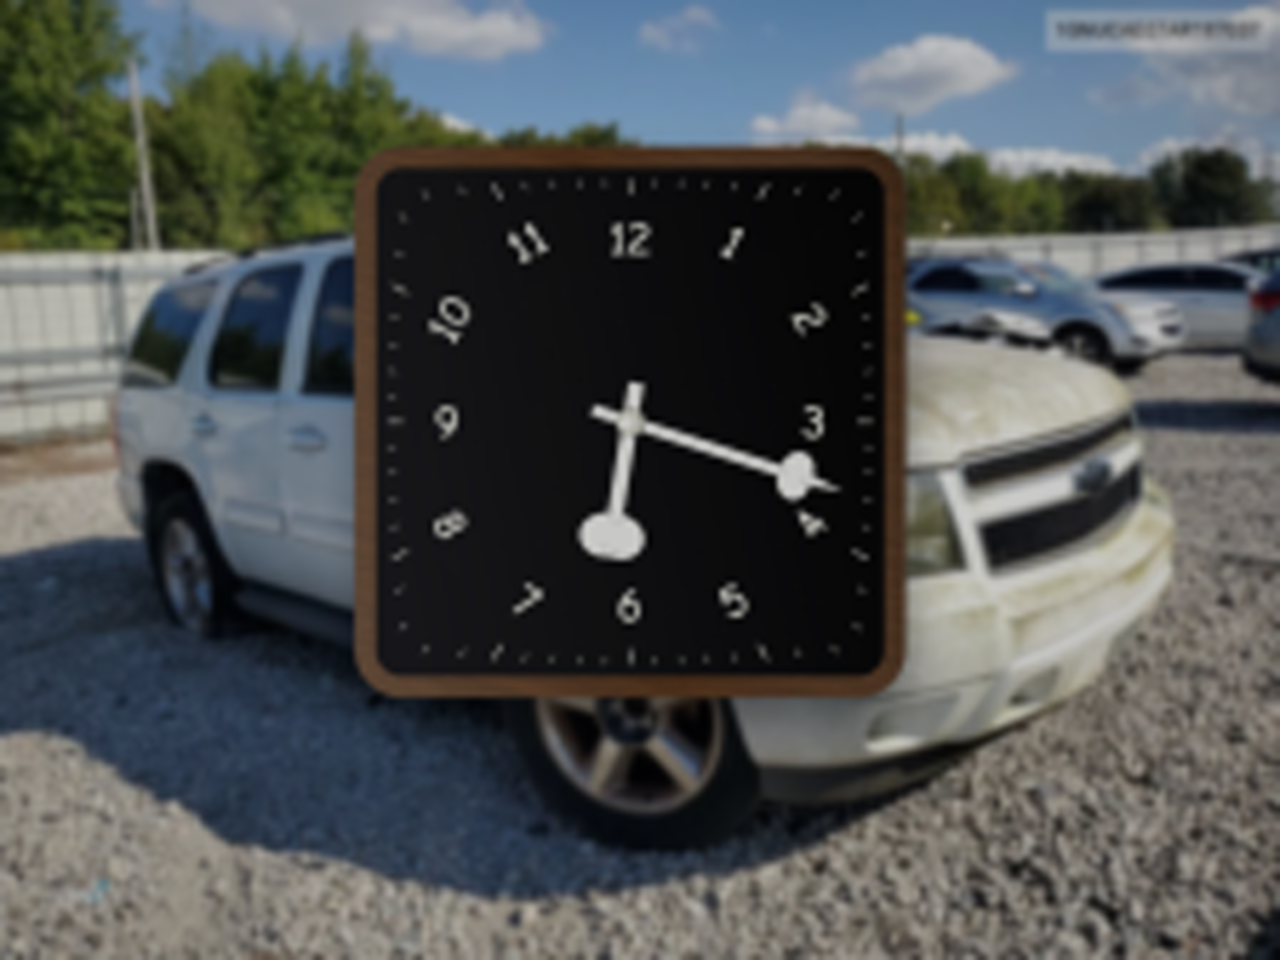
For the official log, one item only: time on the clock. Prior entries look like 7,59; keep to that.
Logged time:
6,18
